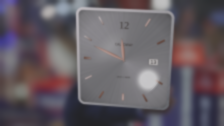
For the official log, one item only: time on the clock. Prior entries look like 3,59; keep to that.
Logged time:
11,49
